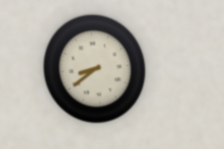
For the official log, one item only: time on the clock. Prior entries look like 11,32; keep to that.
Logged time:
8,40
